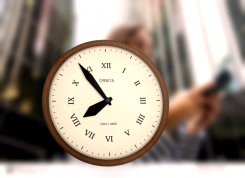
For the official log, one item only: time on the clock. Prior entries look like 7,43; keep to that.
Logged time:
7,54
